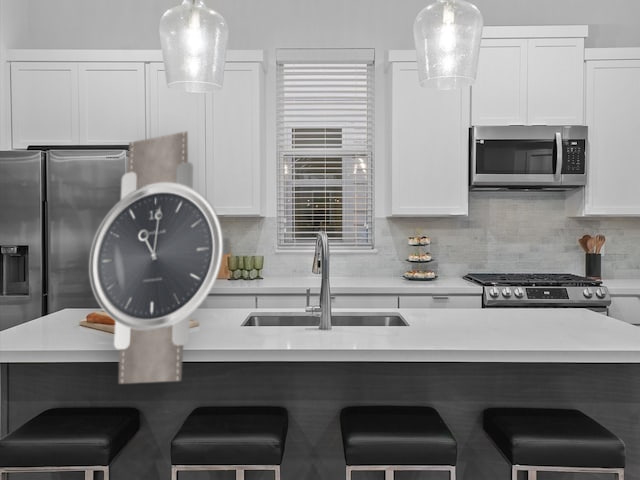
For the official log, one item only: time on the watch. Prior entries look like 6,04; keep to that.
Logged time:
11,01
